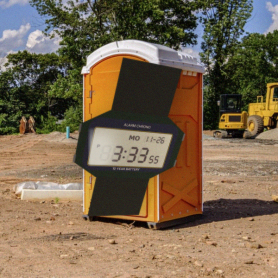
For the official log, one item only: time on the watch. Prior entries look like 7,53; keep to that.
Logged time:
3,33
